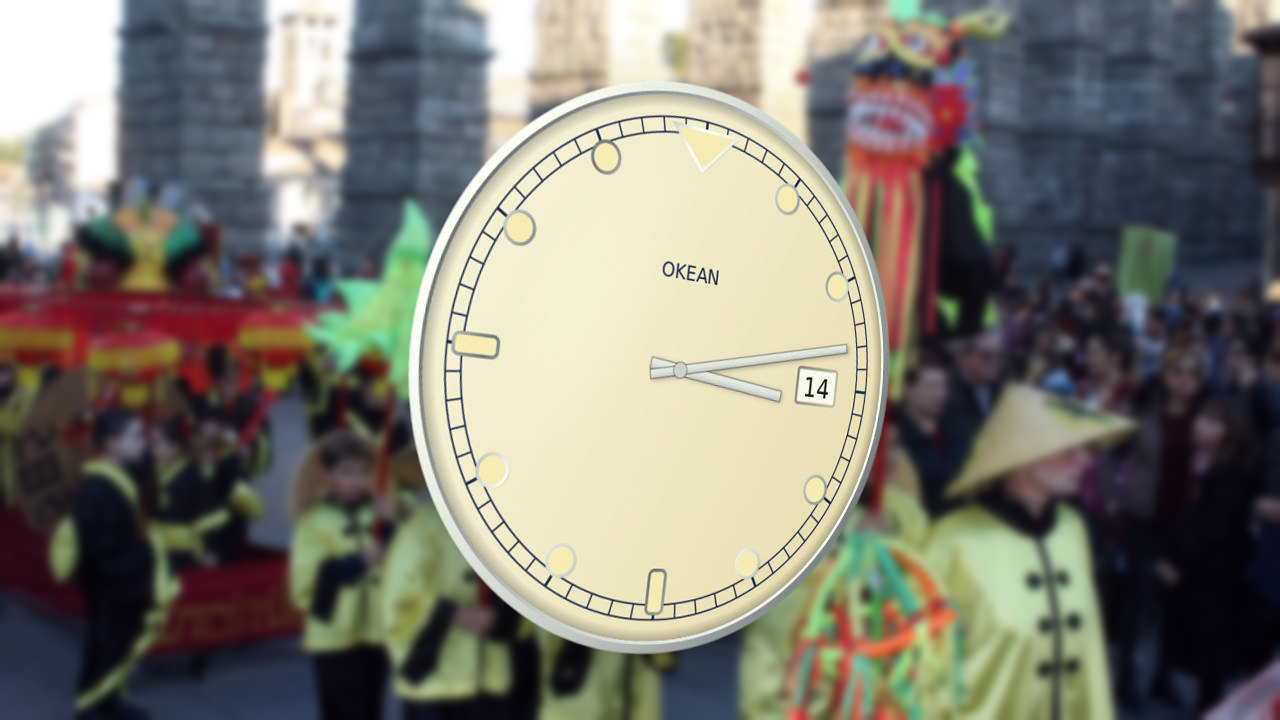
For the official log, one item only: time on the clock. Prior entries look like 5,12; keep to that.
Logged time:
3,13
